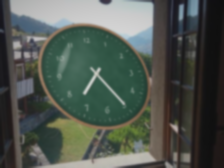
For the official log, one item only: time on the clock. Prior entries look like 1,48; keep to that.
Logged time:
7,25
